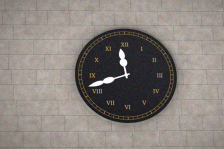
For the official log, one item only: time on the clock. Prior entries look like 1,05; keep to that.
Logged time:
11,42
